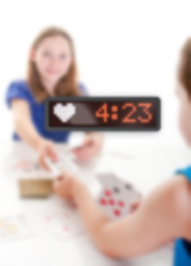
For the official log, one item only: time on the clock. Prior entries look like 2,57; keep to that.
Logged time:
4,23
